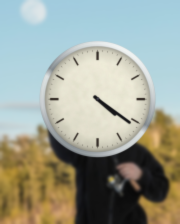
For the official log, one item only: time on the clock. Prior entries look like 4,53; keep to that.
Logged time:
4,21
